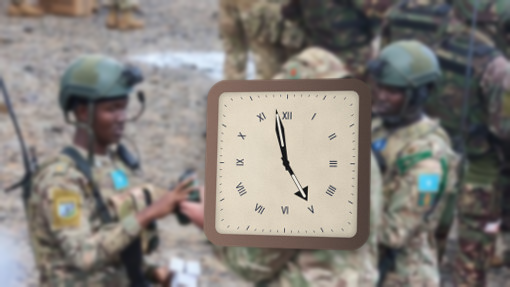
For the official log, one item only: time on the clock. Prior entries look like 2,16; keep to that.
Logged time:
4,58
